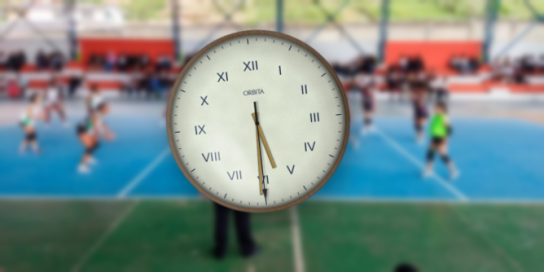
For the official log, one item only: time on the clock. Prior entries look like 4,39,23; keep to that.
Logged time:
5,30,30
